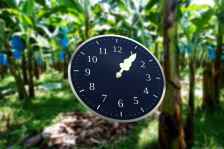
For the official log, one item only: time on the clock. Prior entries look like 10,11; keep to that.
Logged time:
1,06
